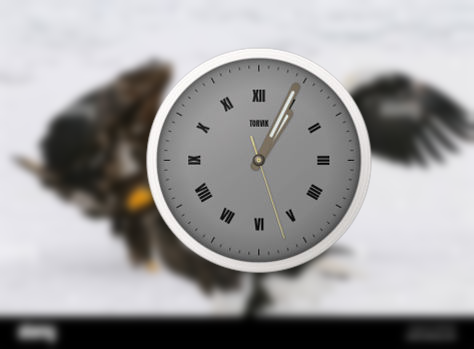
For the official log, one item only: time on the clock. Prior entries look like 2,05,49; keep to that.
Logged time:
1,04,27
